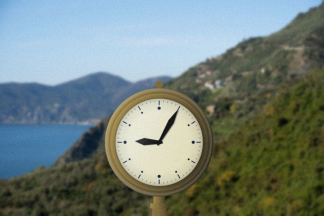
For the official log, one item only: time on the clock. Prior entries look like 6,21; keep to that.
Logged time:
9,05
